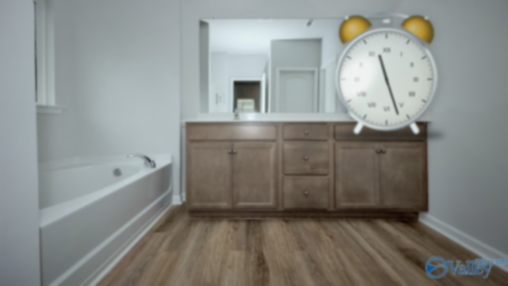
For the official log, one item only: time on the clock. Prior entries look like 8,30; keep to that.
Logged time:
11,27
